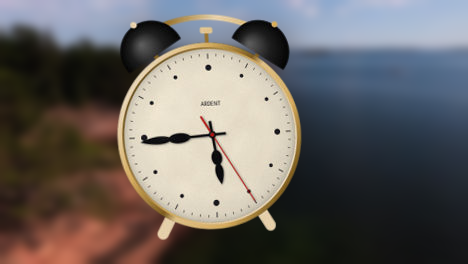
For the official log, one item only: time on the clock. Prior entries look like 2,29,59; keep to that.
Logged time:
5,44,25
